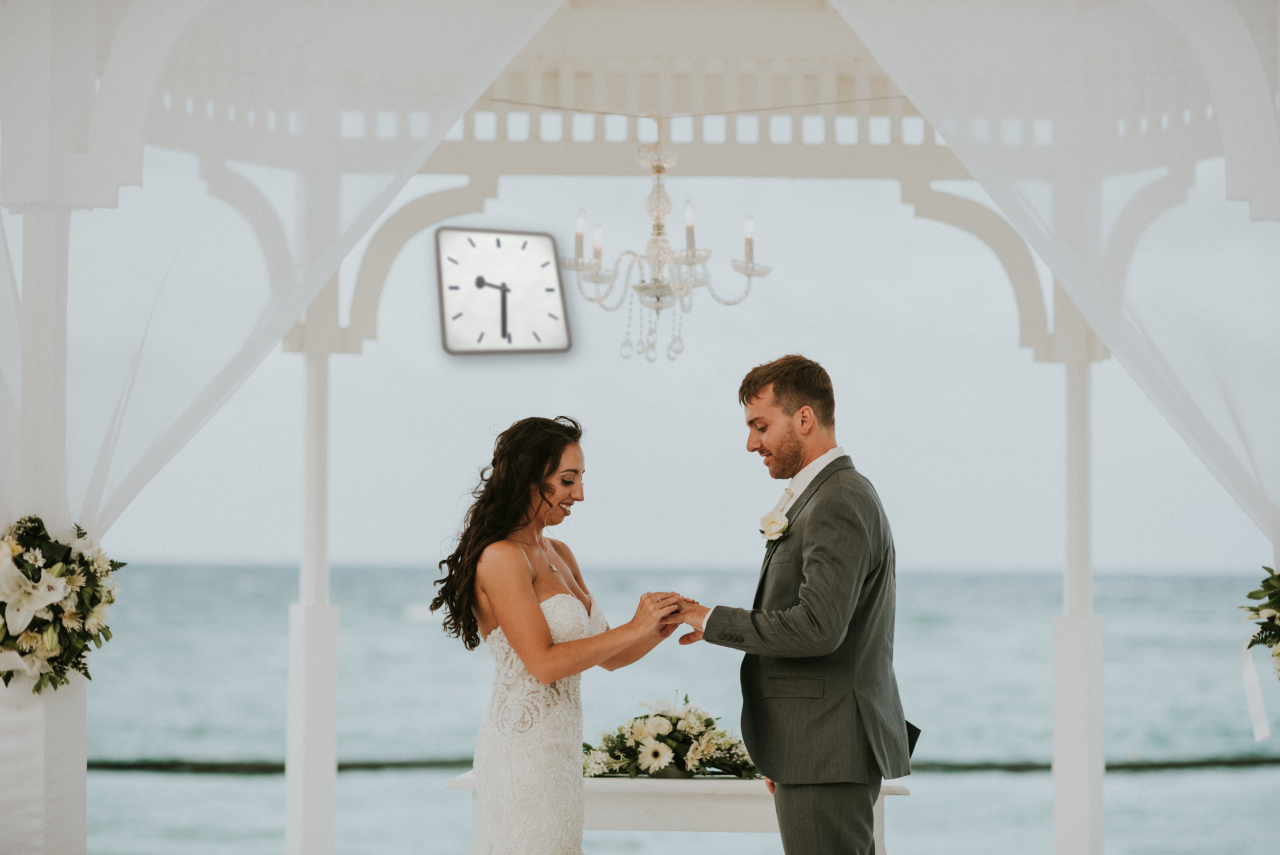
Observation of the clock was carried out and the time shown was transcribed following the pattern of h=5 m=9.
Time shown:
h=9 m=31
